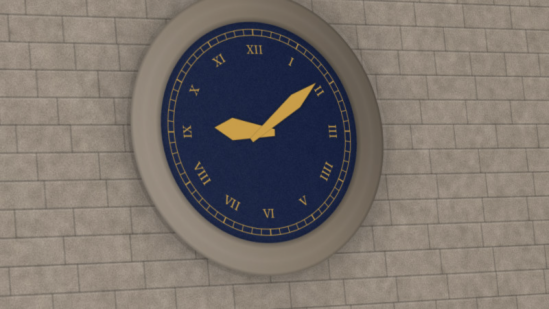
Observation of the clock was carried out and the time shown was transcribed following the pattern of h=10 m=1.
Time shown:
h=9 m=9
